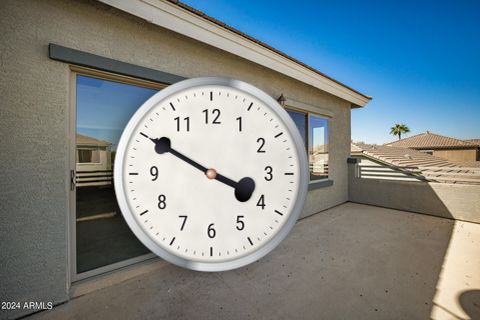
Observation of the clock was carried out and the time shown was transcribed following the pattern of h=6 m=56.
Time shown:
h=3 m=50
